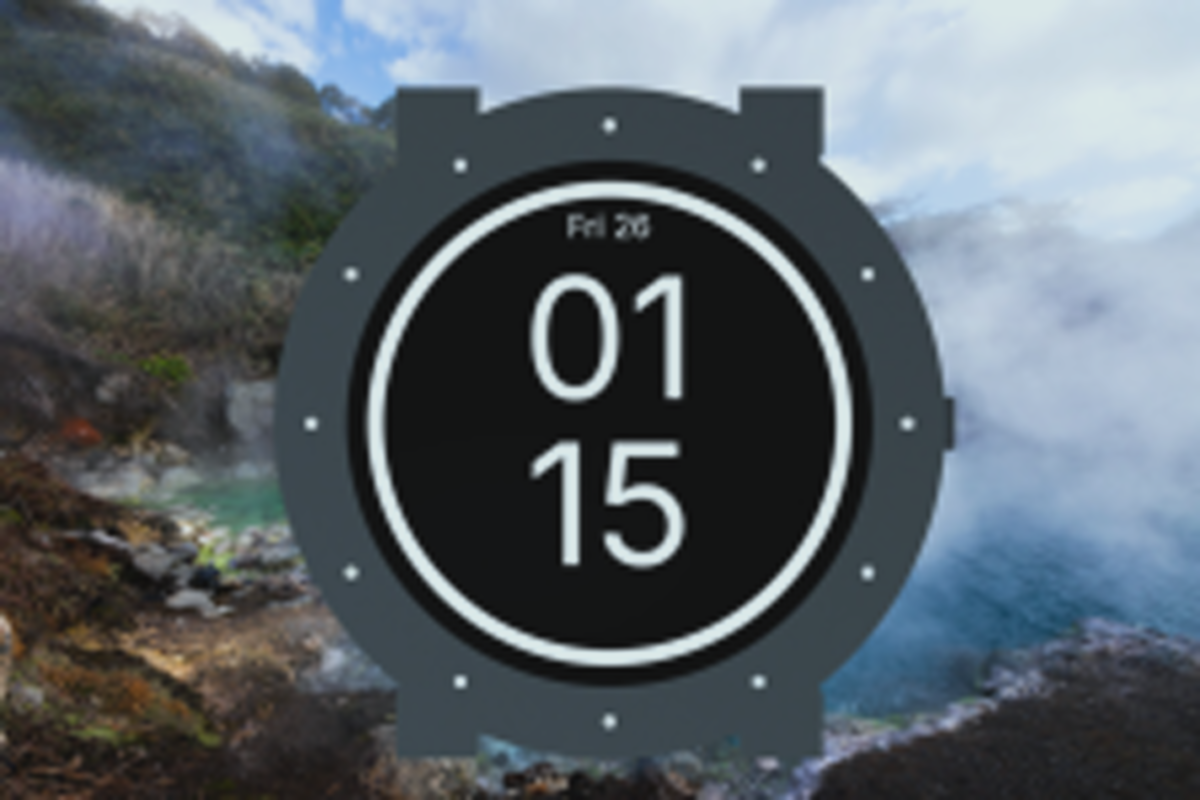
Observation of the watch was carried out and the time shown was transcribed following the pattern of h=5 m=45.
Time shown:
h=1 m=15
